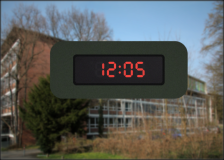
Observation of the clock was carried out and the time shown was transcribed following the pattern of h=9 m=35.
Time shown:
h=12 m=5
